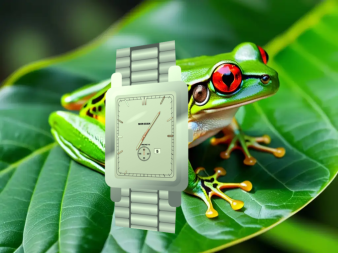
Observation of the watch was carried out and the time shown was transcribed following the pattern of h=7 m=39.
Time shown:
h=7 m=6
